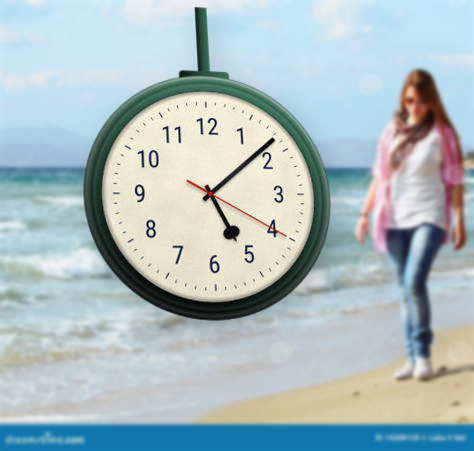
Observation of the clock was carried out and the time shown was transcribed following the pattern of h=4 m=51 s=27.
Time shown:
h=5 m=8 s=20
